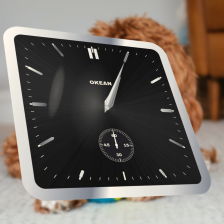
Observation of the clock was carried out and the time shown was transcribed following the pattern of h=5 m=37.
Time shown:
h=1 m=5
